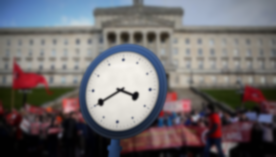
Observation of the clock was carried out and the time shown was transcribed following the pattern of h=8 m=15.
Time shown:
h=3 m=40
